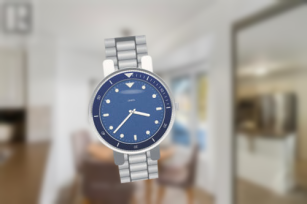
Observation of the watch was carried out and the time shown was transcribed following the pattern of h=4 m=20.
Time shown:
h=3 m=38
